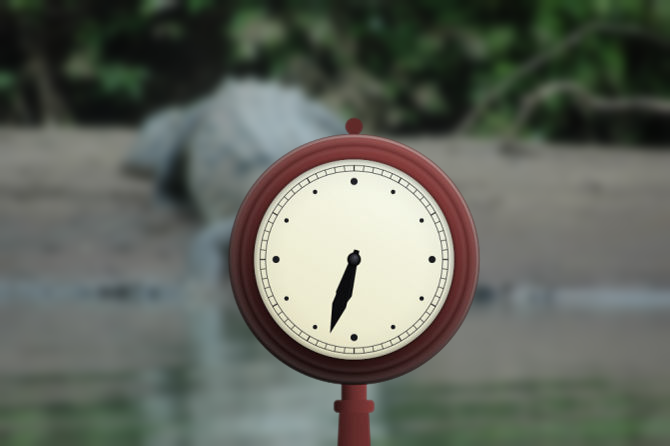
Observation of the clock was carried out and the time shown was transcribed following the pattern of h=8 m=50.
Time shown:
h=6 m=33
